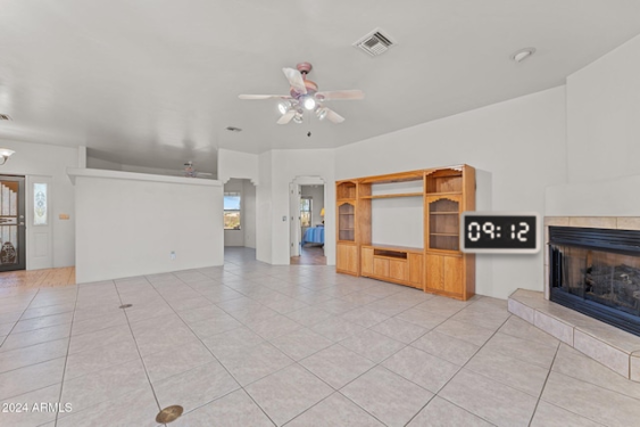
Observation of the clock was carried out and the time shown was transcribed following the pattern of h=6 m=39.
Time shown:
h=9 m=12
